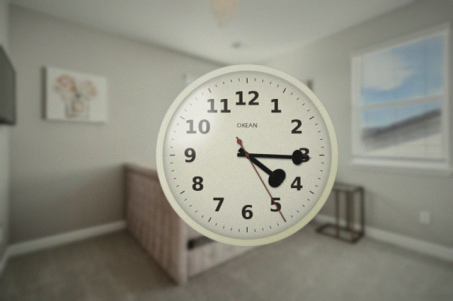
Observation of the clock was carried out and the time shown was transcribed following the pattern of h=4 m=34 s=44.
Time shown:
h=4 m=15 s=25
